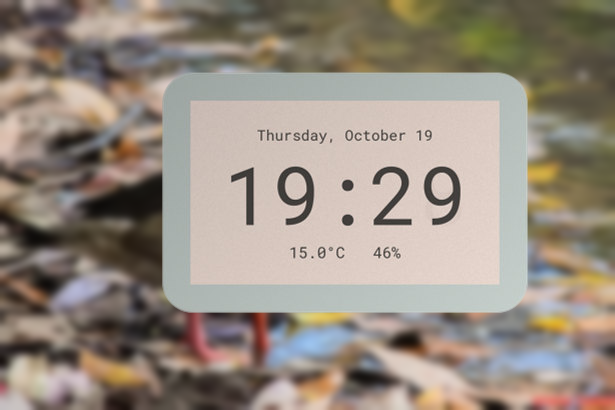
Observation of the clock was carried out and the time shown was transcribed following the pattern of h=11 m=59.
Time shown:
h=19 m=29
